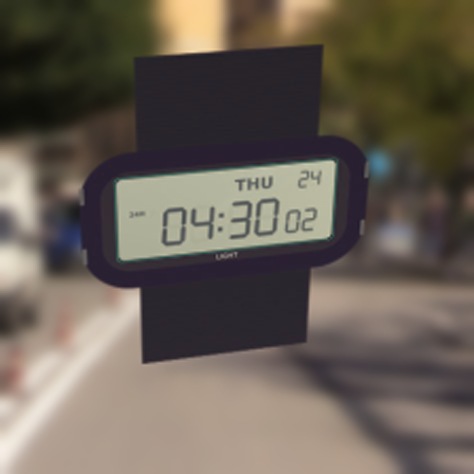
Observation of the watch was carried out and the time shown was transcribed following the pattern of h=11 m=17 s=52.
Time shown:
h=4 m=30 s=2
